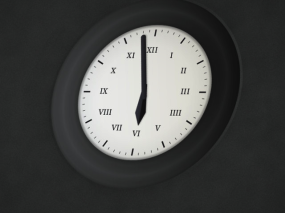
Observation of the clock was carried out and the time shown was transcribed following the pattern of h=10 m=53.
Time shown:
h=5 m=58
